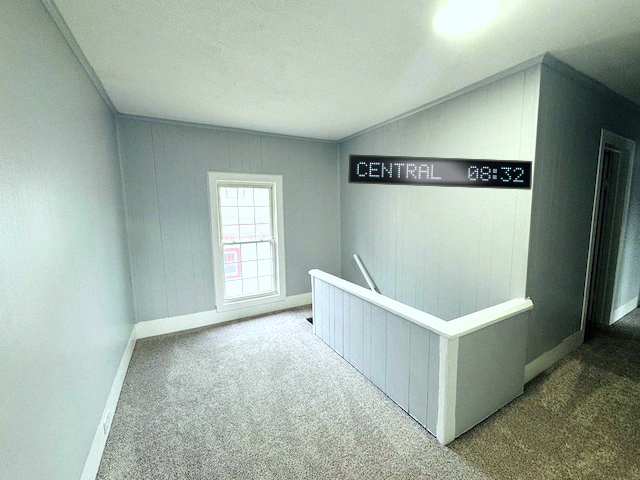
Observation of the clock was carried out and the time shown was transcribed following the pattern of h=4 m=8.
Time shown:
h=8 m=32
